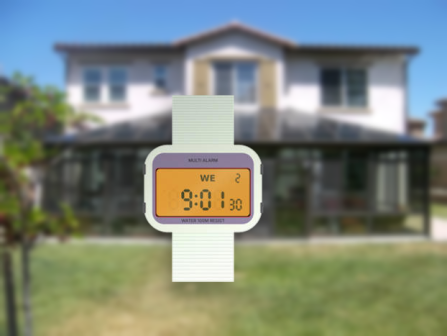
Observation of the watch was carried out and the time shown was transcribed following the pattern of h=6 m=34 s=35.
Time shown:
h=9 m=1 s=30
